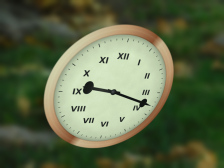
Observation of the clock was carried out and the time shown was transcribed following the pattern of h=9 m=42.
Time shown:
h=9 m=18
